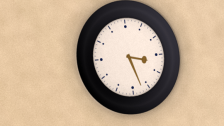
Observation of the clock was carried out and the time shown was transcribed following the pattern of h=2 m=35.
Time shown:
h=3 m=27
